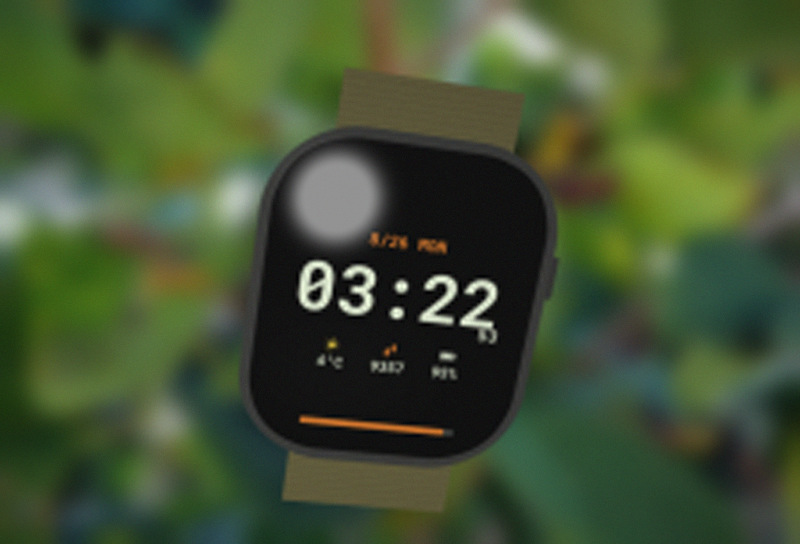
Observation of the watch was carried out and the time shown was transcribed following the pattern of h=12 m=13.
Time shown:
h=3 m=22
